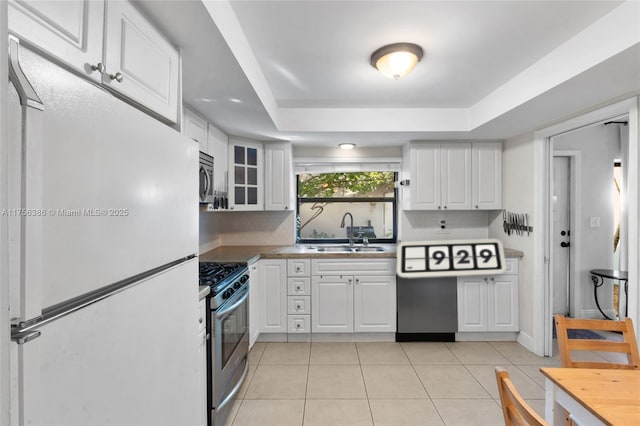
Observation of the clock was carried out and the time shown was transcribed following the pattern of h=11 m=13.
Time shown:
h=9 m=29
